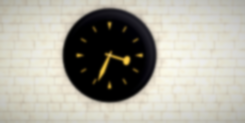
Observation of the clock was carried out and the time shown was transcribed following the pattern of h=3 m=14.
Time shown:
h=3 m=34
